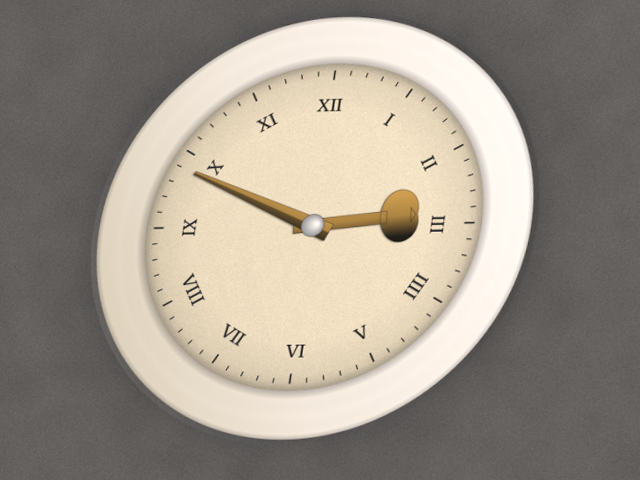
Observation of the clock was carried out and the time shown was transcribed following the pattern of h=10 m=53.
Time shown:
h=2 m=49
